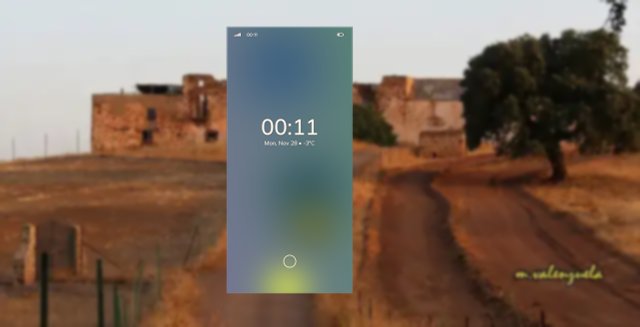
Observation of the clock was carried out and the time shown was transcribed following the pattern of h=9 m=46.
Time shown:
h=0 m=11
